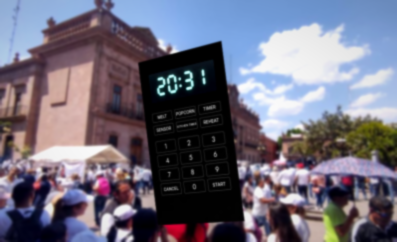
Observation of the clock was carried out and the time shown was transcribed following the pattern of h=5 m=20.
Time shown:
h=20 m=31
